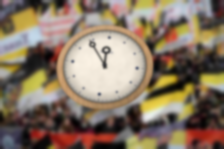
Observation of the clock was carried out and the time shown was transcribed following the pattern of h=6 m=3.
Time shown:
h=11 m=54
